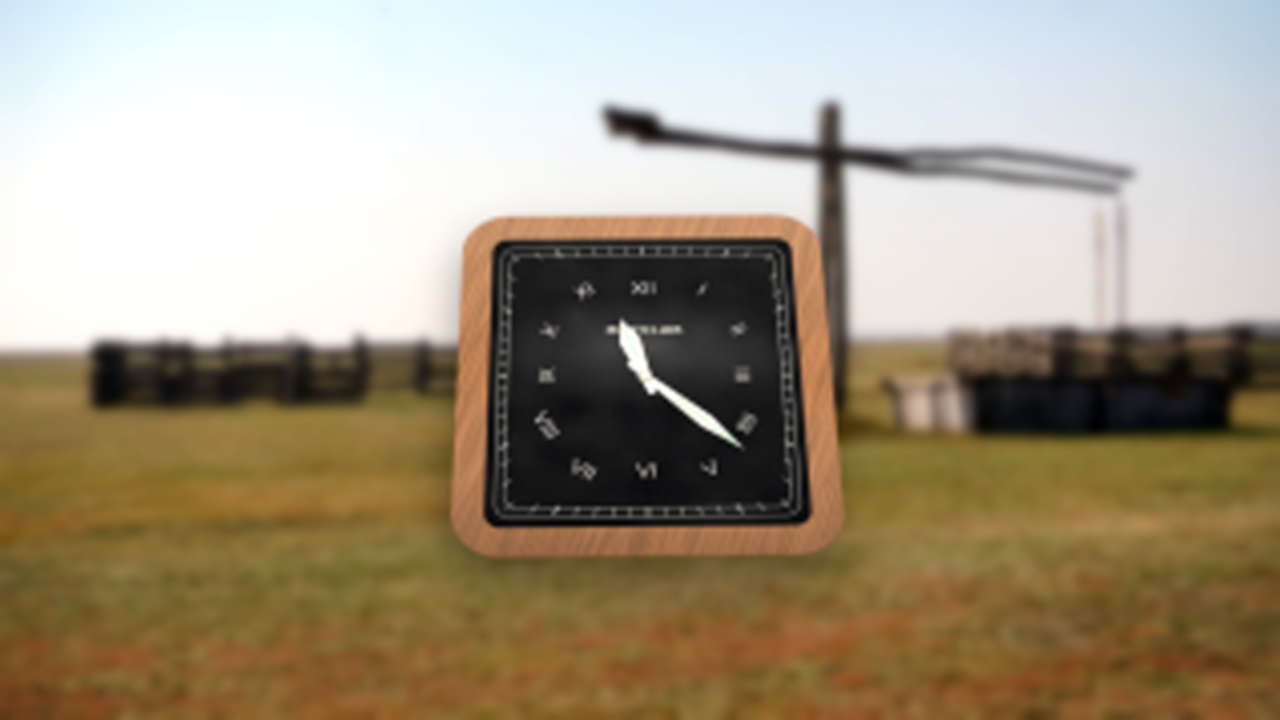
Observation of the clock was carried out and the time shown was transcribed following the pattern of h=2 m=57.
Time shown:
h=11 m=22
